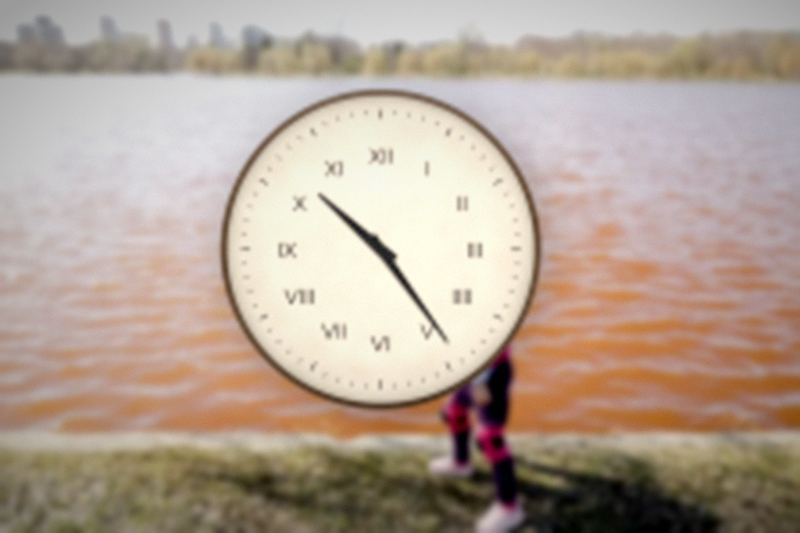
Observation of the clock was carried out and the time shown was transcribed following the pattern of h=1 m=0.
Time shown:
h=10 m=24
